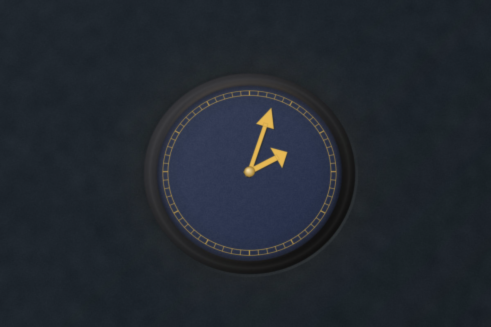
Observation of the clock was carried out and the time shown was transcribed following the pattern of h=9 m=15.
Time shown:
h=2 m=3
